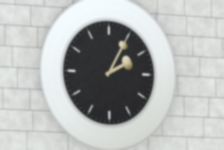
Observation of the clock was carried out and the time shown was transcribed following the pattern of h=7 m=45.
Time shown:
h=2 m=5
